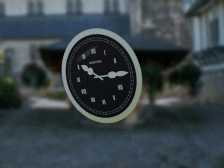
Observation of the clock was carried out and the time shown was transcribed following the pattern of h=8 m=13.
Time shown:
h=10 m=15
